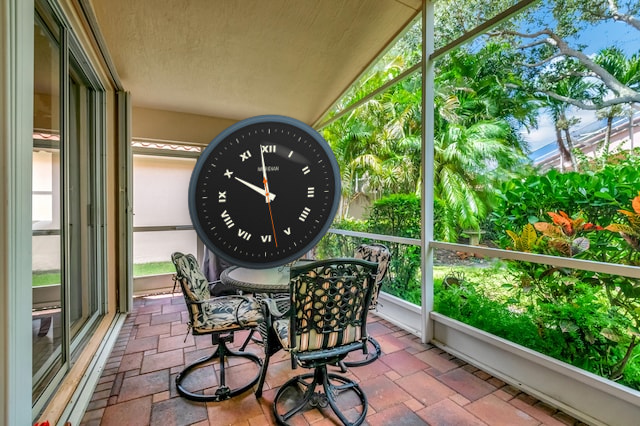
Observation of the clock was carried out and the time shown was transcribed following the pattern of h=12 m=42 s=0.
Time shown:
h=9 m=58 s=28
